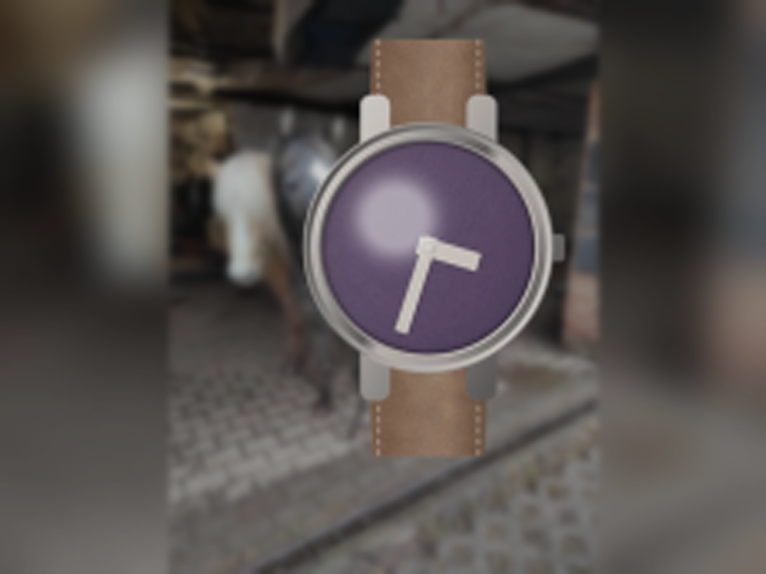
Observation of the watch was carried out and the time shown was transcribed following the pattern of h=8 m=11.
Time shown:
h=3 m=33
